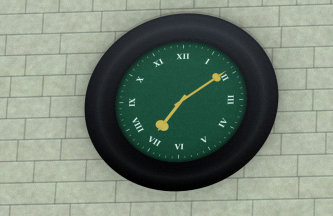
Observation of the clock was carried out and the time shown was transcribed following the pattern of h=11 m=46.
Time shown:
h=7 m=9
